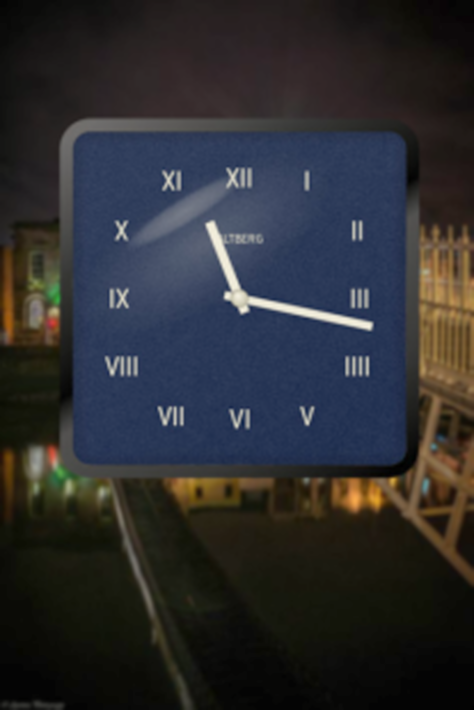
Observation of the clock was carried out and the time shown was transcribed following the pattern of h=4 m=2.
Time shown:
h=11 m=17
